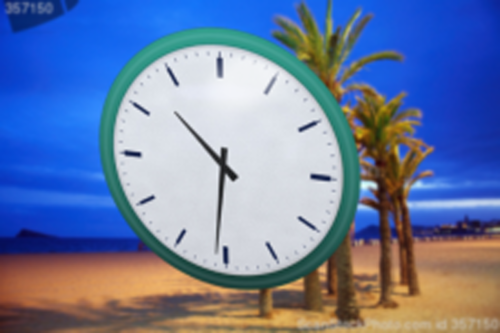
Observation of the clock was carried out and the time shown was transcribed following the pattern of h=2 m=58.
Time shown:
h=10 m=31
